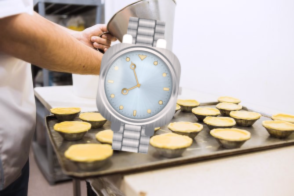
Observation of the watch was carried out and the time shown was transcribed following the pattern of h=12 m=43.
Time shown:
h=7 m=56
